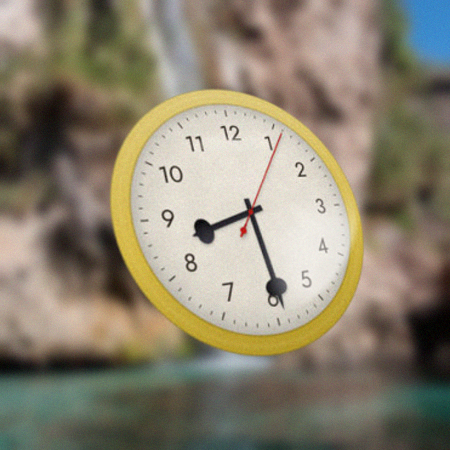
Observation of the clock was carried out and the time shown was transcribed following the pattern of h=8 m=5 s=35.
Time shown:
h=8 m=29 s=6
